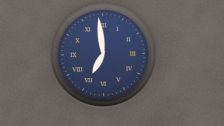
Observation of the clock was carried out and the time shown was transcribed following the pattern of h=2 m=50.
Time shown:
h=6 m=59
